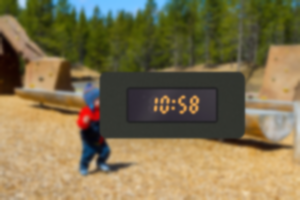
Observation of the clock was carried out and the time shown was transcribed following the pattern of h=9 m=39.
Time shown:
h=10 m=58
